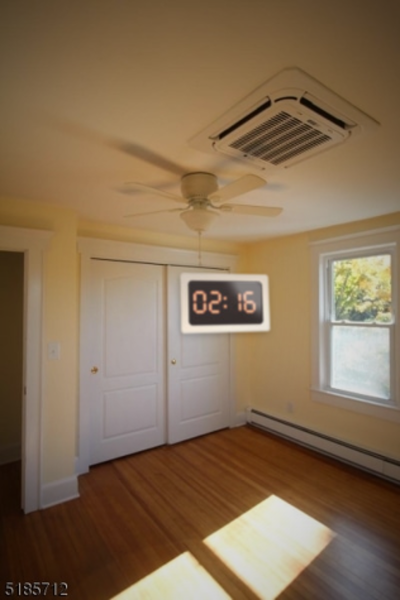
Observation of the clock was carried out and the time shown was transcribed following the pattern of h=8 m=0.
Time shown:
h=2 m=16
